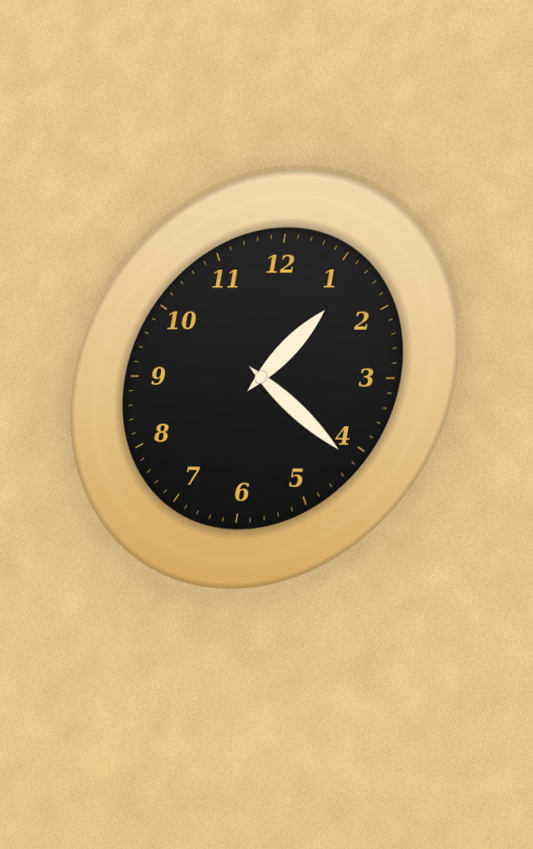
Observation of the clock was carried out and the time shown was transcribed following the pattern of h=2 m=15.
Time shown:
h=1 m=21
